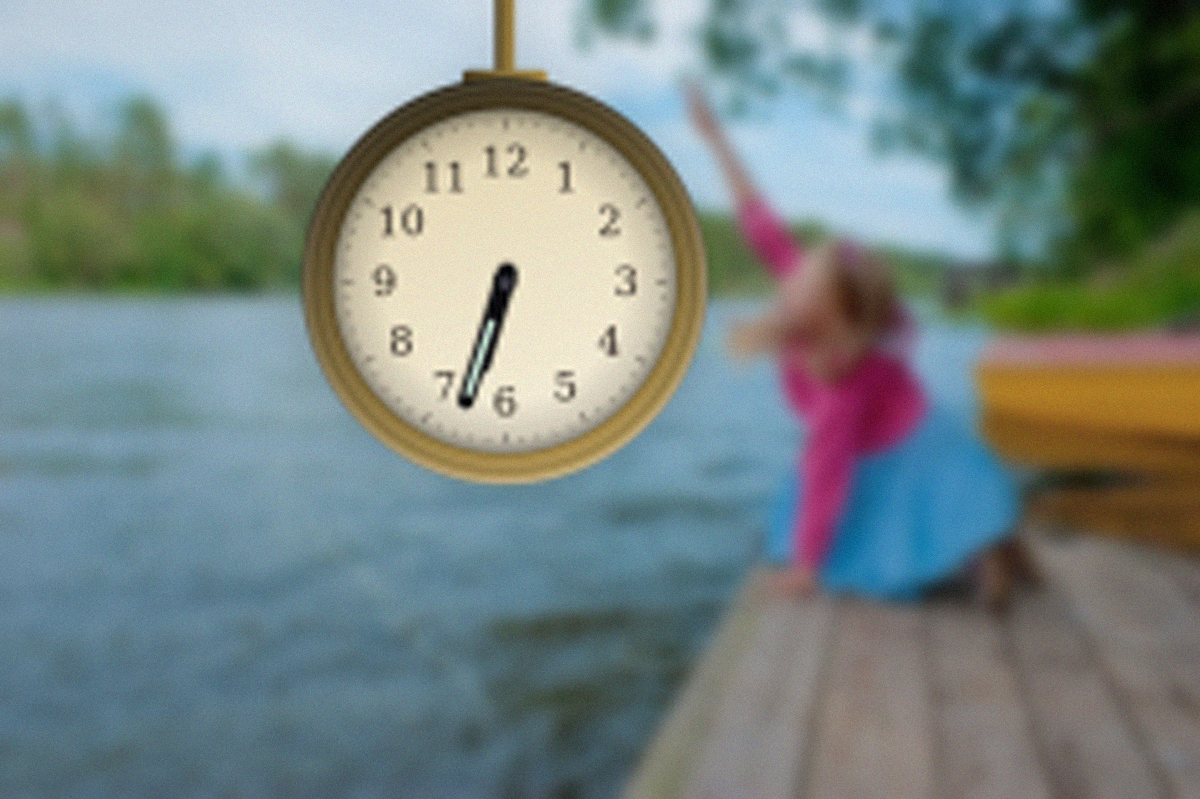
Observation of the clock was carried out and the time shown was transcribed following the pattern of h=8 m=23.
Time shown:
h=6 m=33
